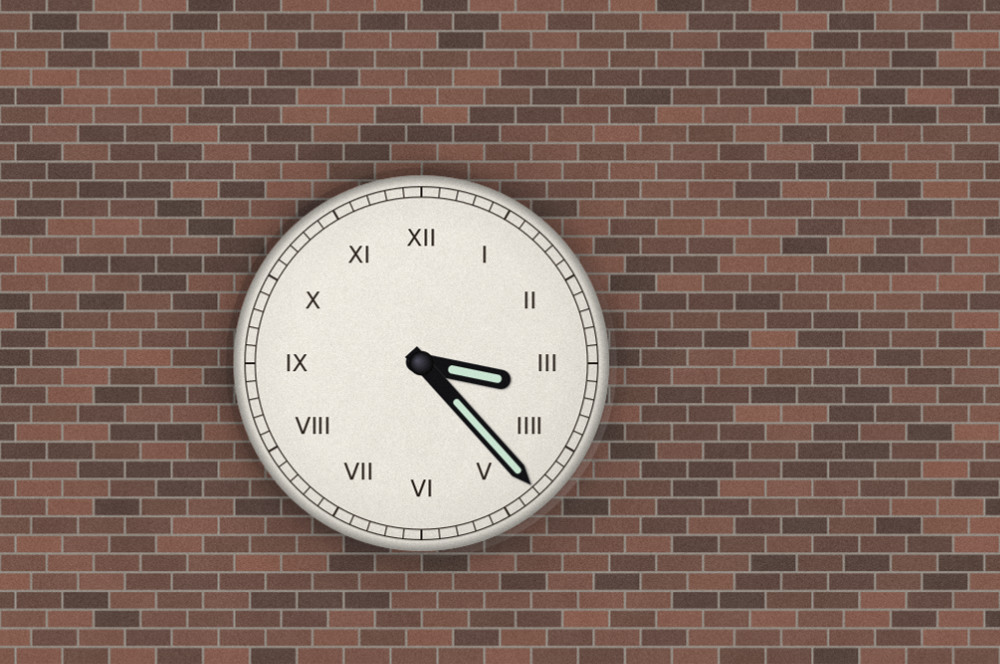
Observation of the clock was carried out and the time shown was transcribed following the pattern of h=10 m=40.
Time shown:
h=3 m=23
